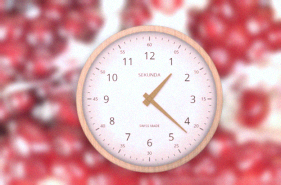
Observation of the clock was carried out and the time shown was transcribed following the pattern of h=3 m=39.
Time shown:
h=1 m=22
